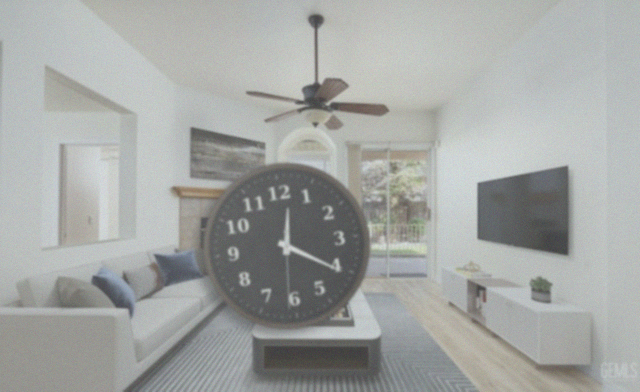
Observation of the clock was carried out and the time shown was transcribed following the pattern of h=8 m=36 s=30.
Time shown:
h=12 m=20 s=31
